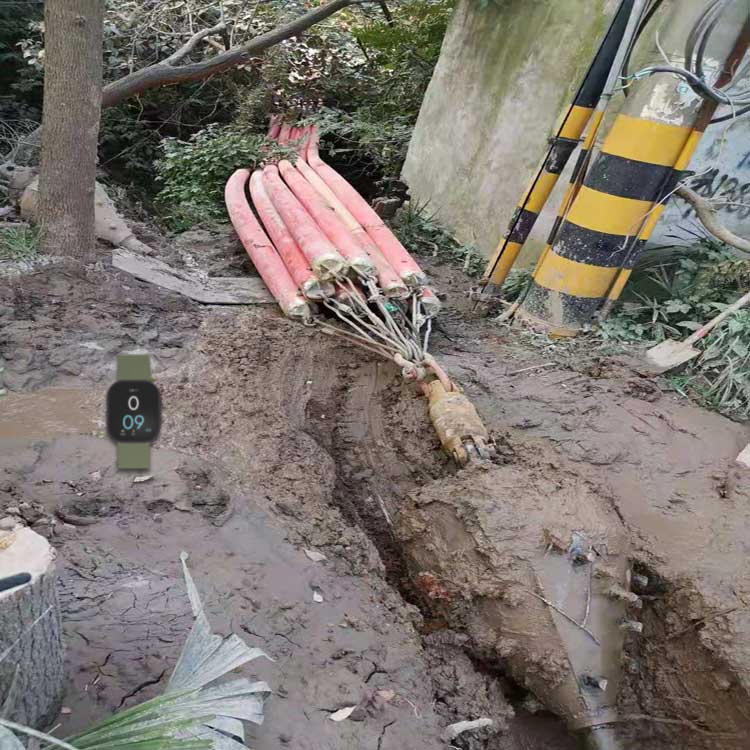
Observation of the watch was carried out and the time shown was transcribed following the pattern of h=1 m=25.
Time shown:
h=0 m=9
